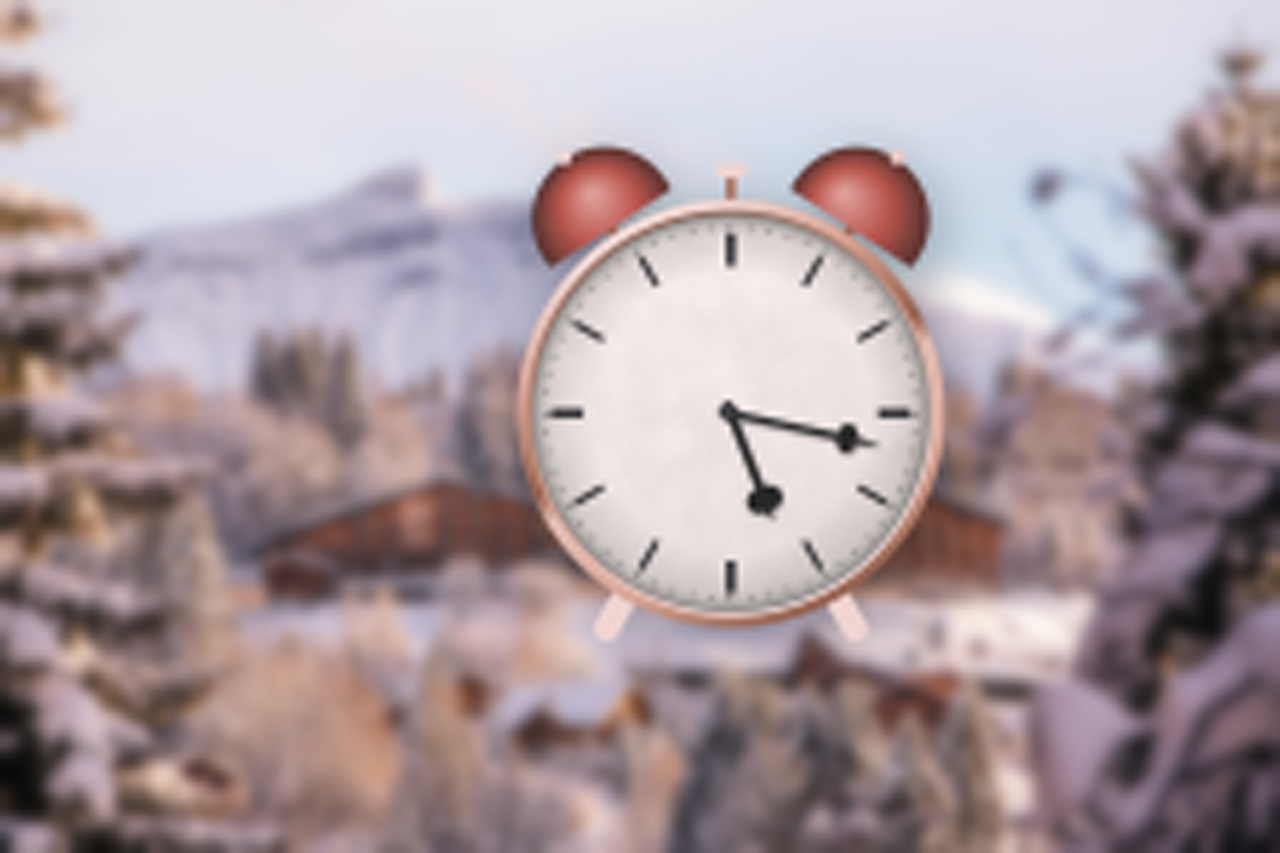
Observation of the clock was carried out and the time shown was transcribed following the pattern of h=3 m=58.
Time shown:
h=5 m=17
